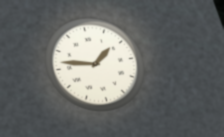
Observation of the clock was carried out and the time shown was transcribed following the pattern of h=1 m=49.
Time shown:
h=1 m=47
